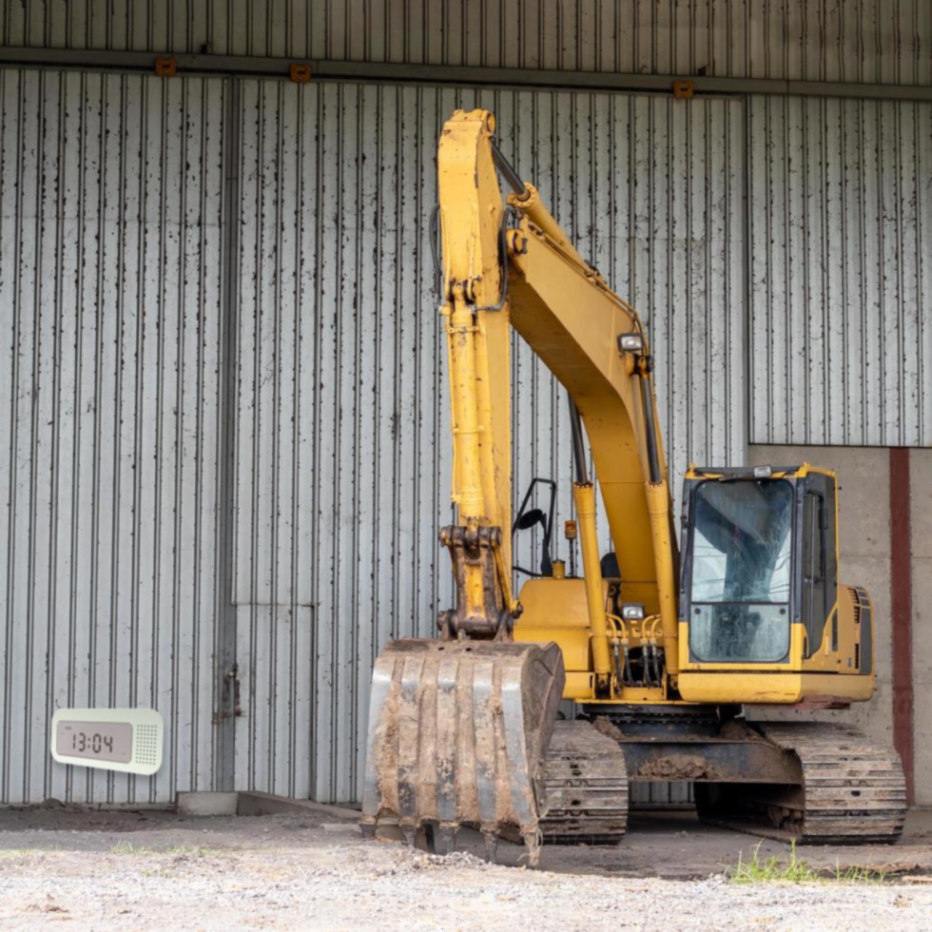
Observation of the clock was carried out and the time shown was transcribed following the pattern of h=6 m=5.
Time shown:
h=13 m=4
